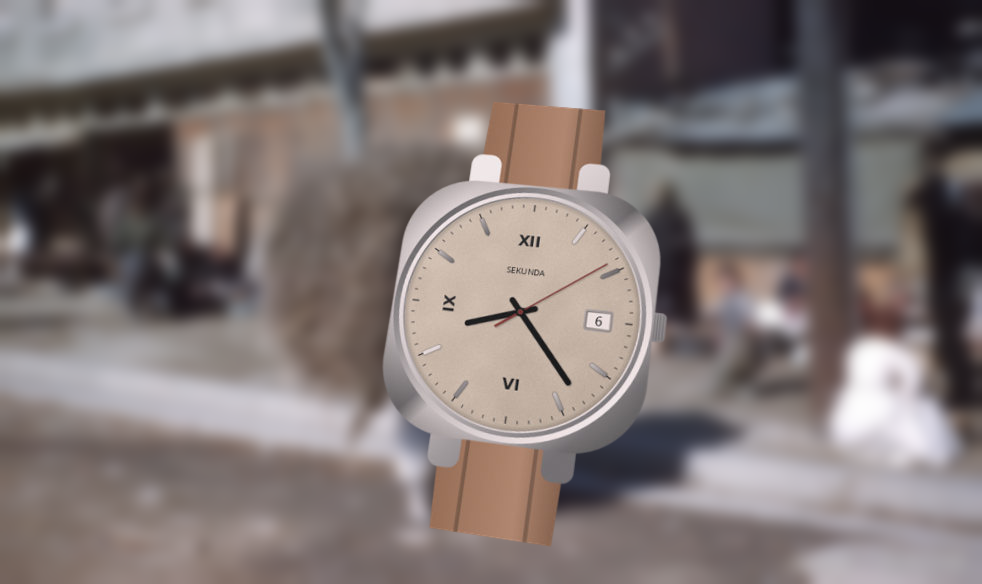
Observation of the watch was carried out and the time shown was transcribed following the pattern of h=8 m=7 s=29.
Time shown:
h=8 m=23 s=9
